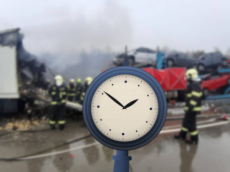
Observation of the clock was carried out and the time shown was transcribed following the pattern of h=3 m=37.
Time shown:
h=1 m=51
